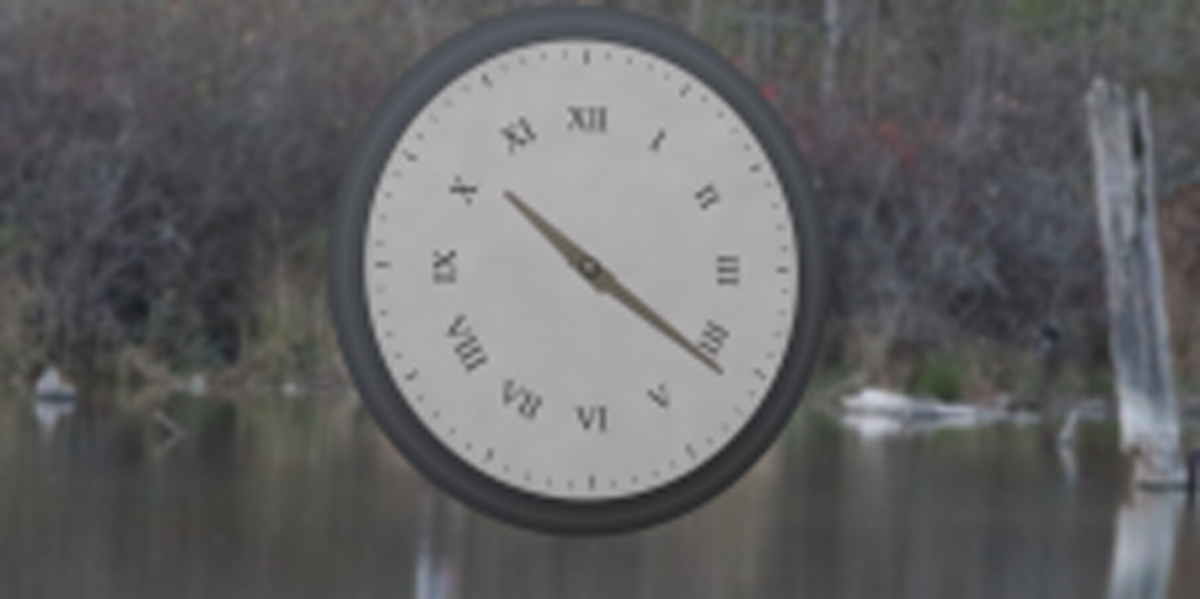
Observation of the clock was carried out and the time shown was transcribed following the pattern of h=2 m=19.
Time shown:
h=10 m=21
